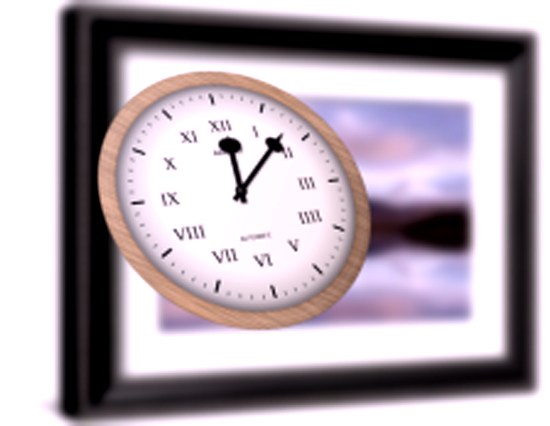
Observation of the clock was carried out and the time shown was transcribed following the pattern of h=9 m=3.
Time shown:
h=12 m=8
